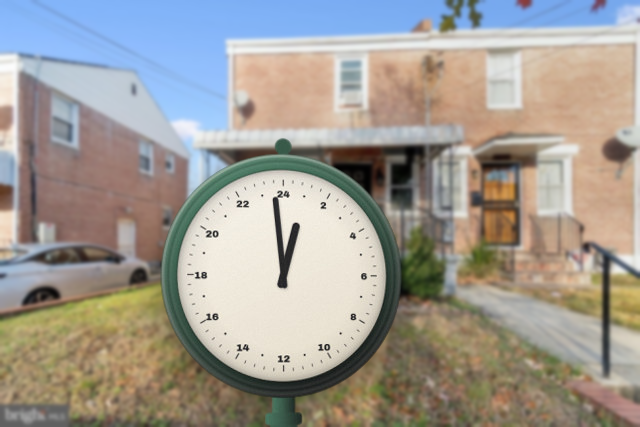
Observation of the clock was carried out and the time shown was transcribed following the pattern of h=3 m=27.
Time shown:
h=0 m=59
